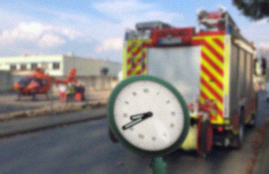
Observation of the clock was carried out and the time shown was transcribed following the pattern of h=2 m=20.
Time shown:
h=8 m=41
